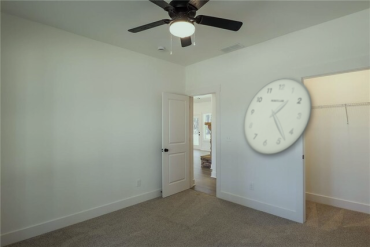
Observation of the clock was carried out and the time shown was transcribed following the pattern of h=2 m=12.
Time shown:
h=1 m=23
